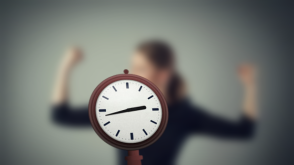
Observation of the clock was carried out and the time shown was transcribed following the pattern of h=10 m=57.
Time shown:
h=2 m=43
